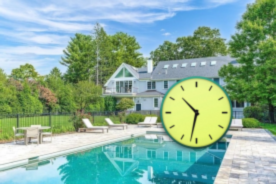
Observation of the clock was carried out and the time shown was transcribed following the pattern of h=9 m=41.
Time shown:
h=10 m=32
